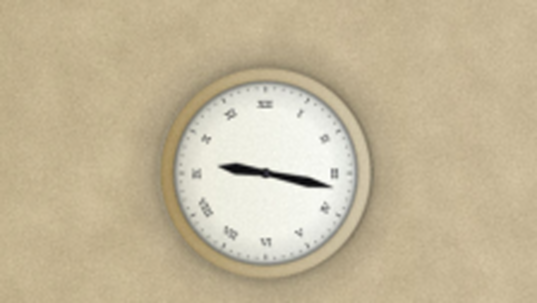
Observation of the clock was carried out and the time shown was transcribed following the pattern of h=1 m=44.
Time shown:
h=9 m=17
